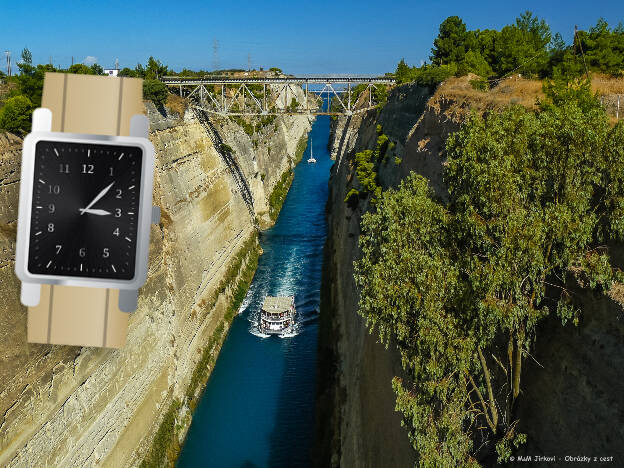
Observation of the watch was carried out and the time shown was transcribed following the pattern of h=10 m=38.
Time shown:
h=3 m=7
